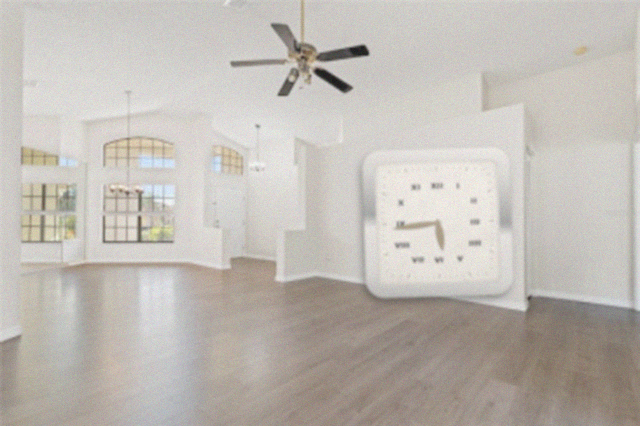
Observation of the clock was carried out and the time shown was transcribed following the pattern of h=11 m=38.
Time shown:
h=5 m=44
